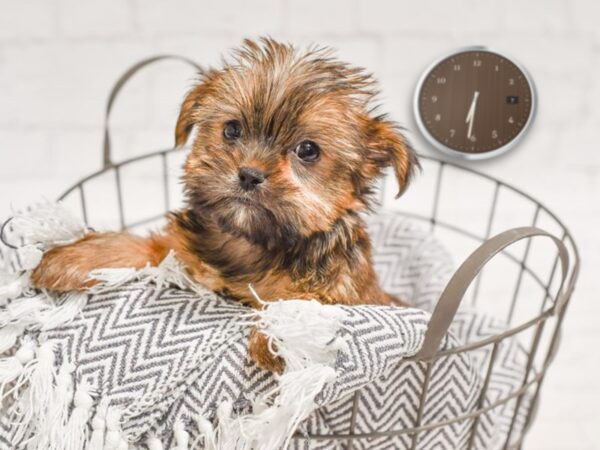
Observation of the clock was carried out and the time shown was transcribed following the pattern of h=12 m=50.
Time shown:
h=6 m=31
